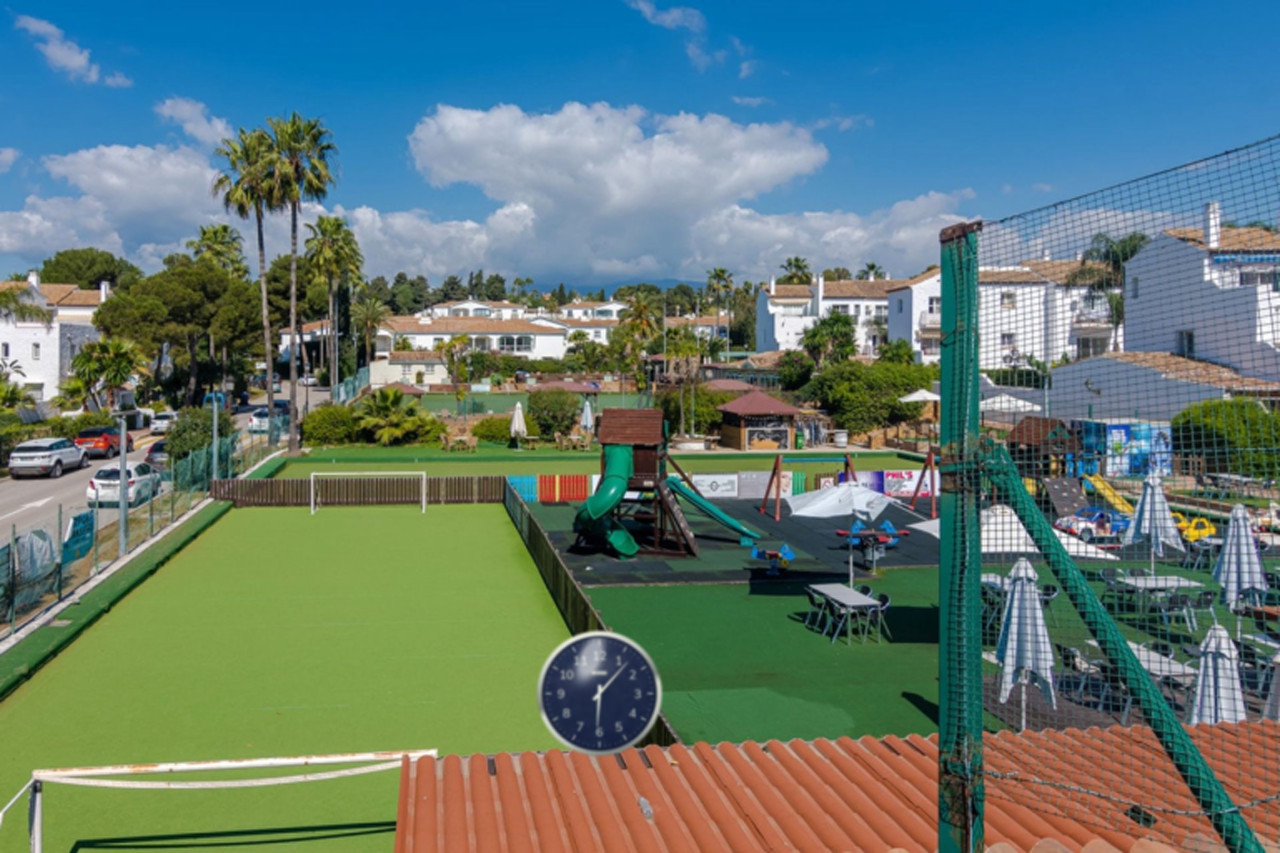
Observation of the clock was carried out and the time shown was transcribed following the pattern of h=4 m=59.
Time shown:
h=6 m=7
